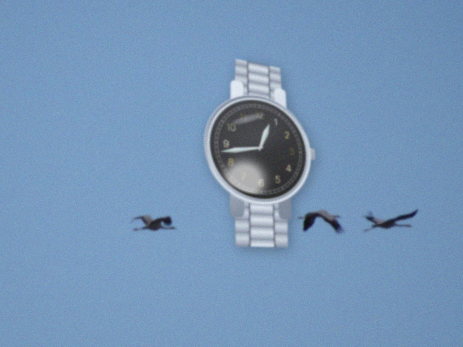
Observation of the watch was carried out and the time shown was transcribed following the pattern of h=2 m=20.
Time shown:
h=12 m=43
